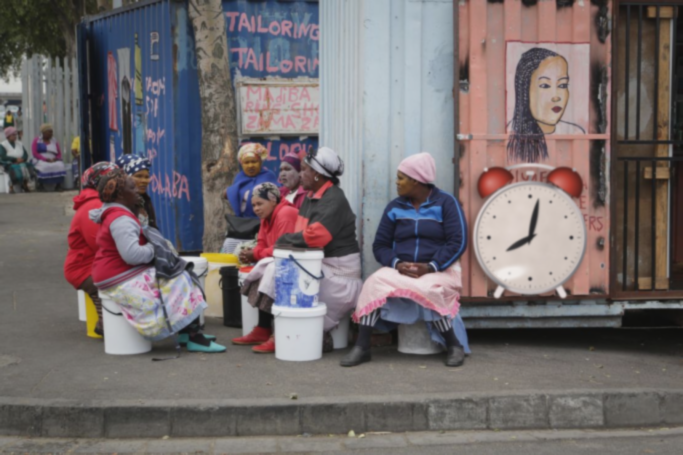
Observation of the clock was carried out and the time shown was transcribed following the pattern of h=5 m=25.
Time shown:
h=8 m=2
